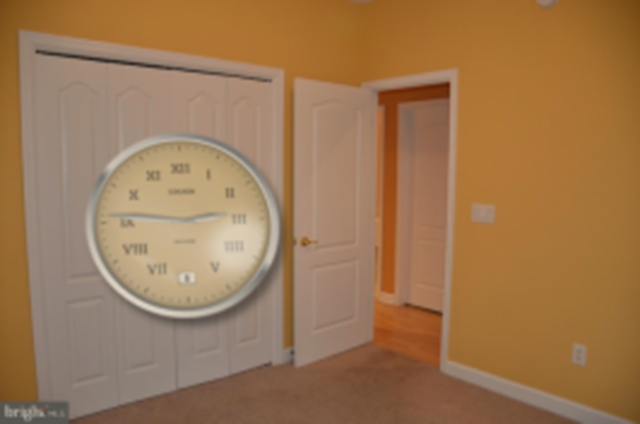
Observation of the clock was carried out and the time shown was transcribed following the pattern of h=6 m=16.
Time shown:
h=2 m=46
